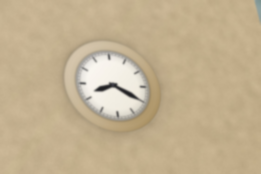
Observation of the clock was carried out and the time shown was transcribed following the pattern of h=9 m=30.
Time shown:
h=8 m=20
